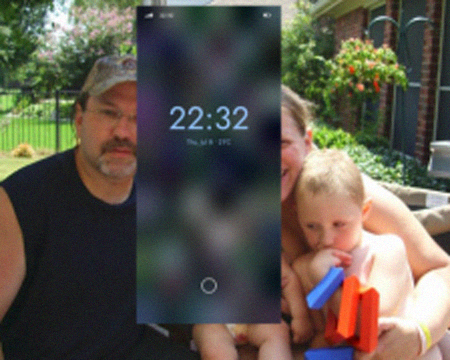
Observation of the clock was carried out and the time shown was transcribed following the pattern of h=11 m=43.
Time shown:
h=22 m=32
